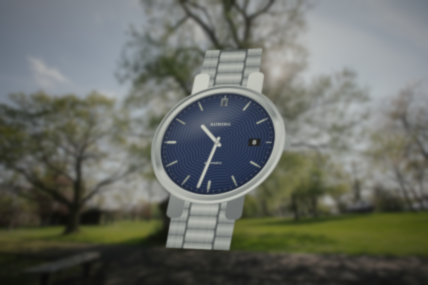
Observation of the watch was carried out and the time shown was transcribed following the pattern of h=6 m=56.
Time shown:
h=10 m=32
